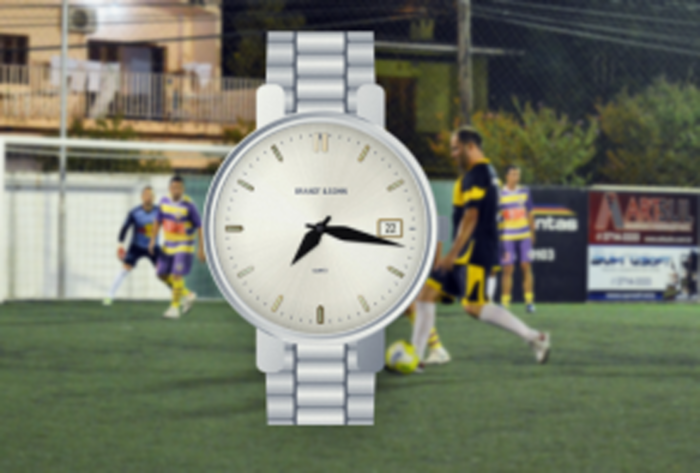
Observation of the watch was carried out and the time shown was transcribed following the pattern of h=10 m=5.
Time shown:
h=7 m=17
